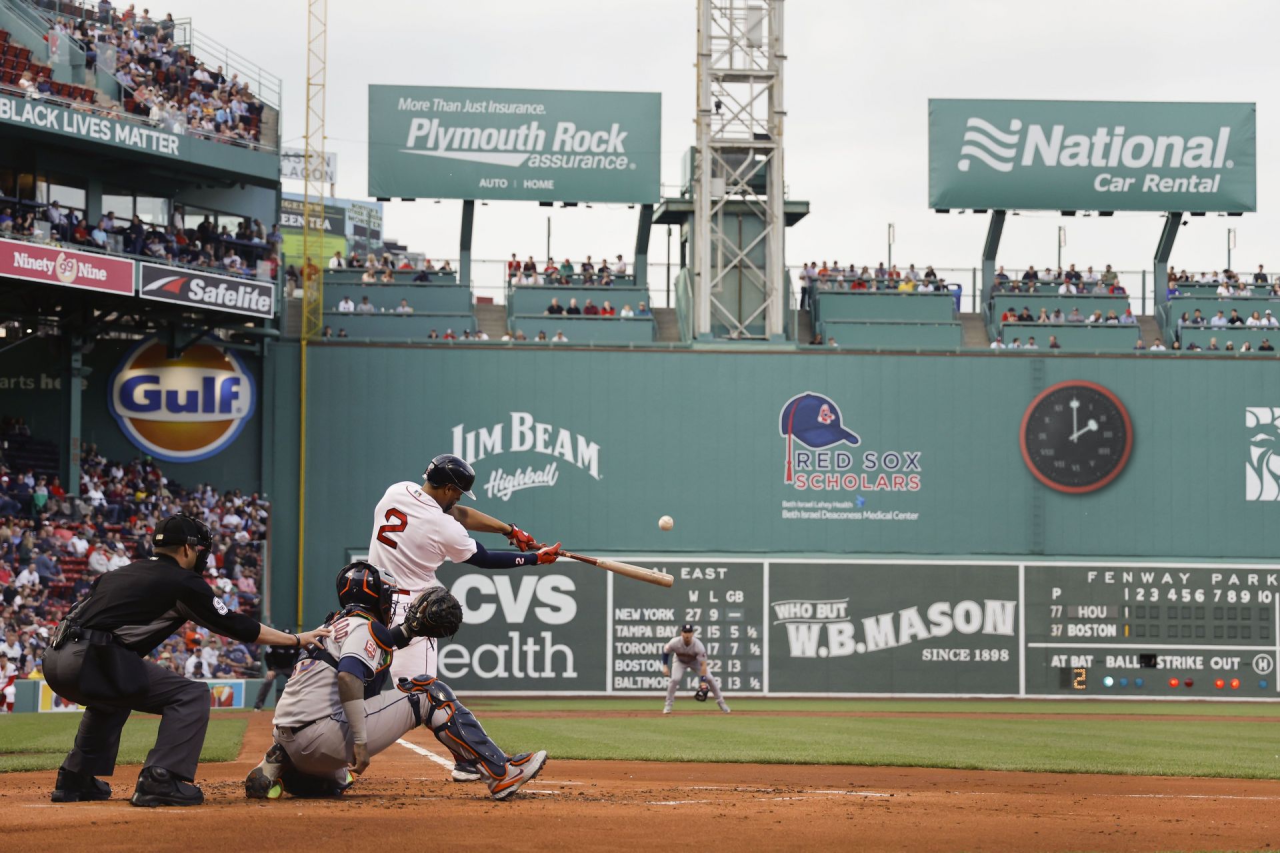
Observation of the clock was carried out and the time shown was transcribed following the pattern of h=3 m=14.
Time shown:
h=2 m=0
